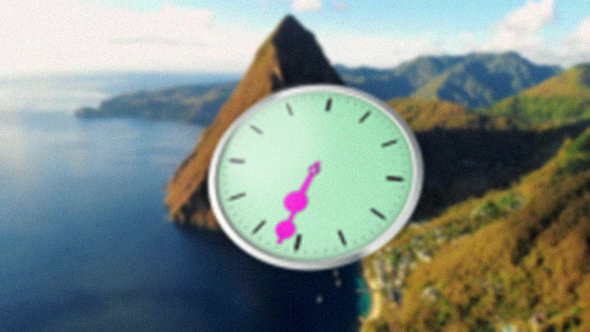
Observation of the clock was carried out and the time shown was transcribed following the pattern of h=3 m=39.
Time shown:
h=6 m=32
